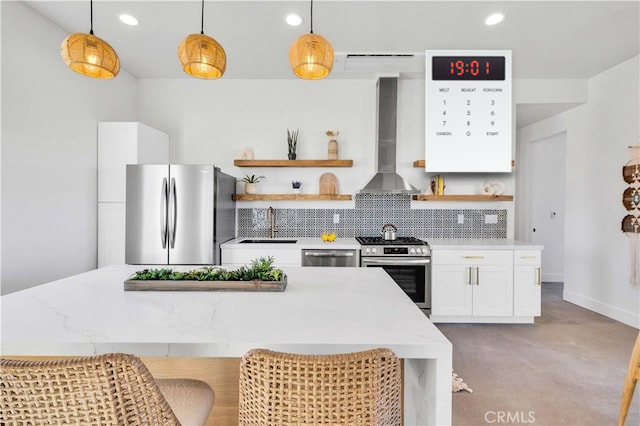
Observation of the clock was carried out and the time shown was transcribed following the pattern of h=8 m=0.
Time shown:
h=19 m=1
